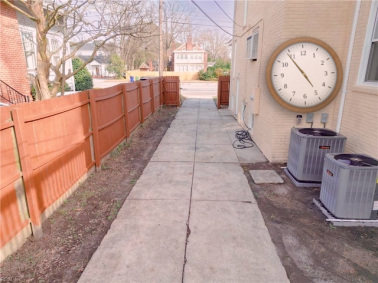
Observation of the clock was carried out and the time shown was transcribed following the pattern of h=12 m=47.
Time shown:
h=4 m=54
